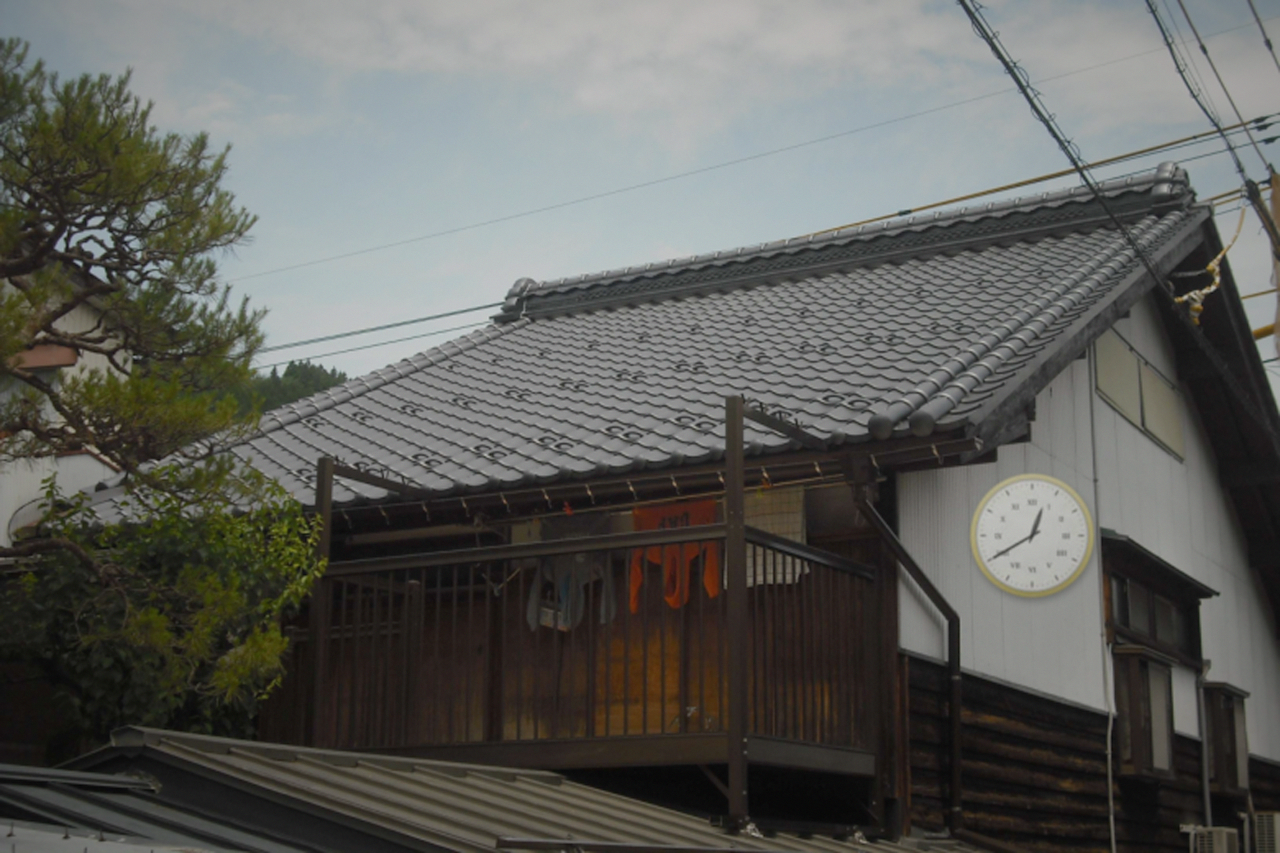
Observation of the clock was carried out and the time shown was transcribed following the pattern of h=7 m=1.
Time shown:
h=12 m=40
